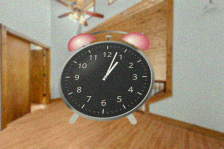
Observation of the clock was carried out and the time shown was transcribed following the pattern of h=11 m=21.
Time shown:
h=1 m=3
